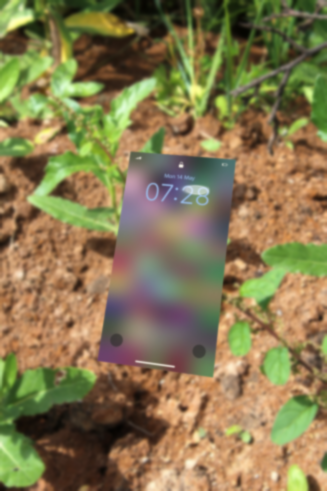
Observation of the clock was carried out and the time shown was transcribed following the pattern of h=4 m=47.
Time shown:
h=7 m=28
